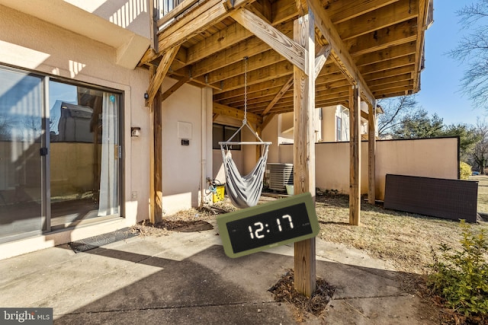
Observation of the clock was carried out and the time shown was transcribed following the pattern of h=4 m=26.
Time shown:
h=12 m=17
